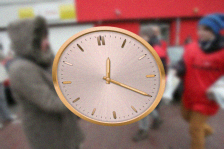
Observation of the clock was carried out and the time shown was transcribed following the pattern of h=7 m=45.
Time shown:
h=12 m=20
